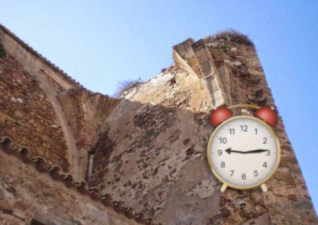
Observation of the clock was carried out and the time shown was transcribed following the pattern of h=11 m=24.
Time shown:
h=9 m=14
